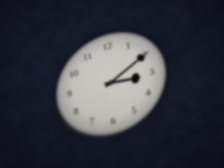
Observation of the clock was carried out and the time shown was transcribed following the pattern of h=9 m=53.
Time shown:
h=3 m=10
